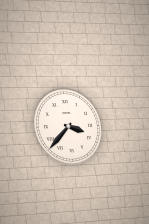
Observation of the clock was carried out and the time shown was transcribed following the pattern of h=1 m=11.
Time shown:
h=3 m=38
